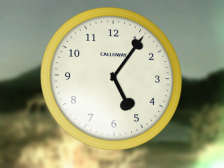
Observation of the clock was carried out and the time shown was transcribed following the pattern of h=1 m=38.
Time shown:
h=5 m=6
